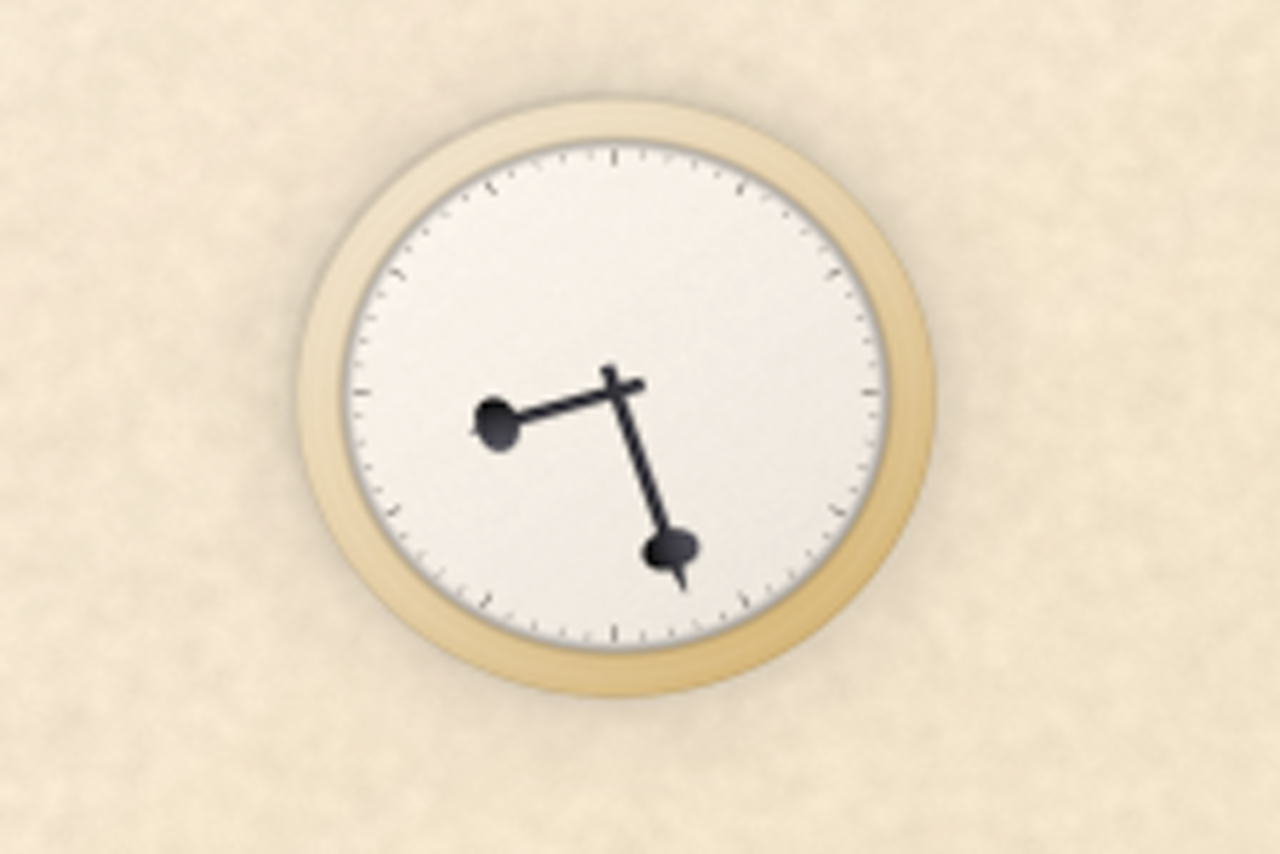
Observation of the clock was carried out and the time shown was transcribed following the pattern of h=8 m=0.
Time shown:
h=8 m=27
